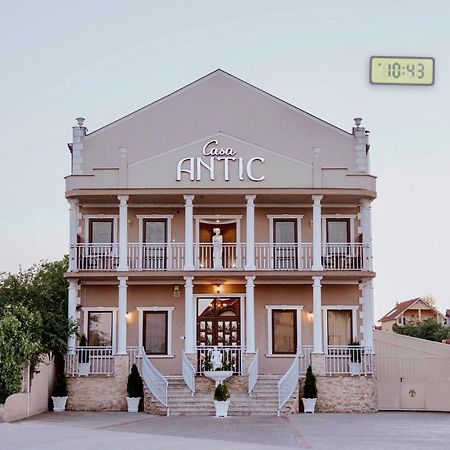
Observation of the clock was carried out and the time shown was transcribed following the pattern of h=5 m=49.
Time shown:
h=10 m=43
